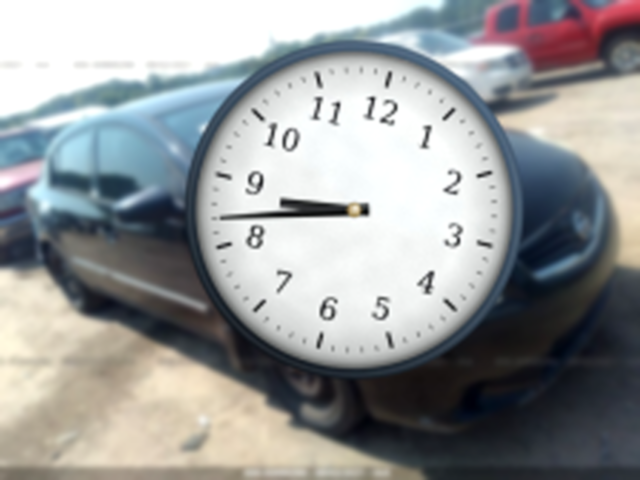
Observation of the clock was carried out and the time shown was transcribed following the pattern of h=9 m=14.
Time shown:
h=8 m=42
